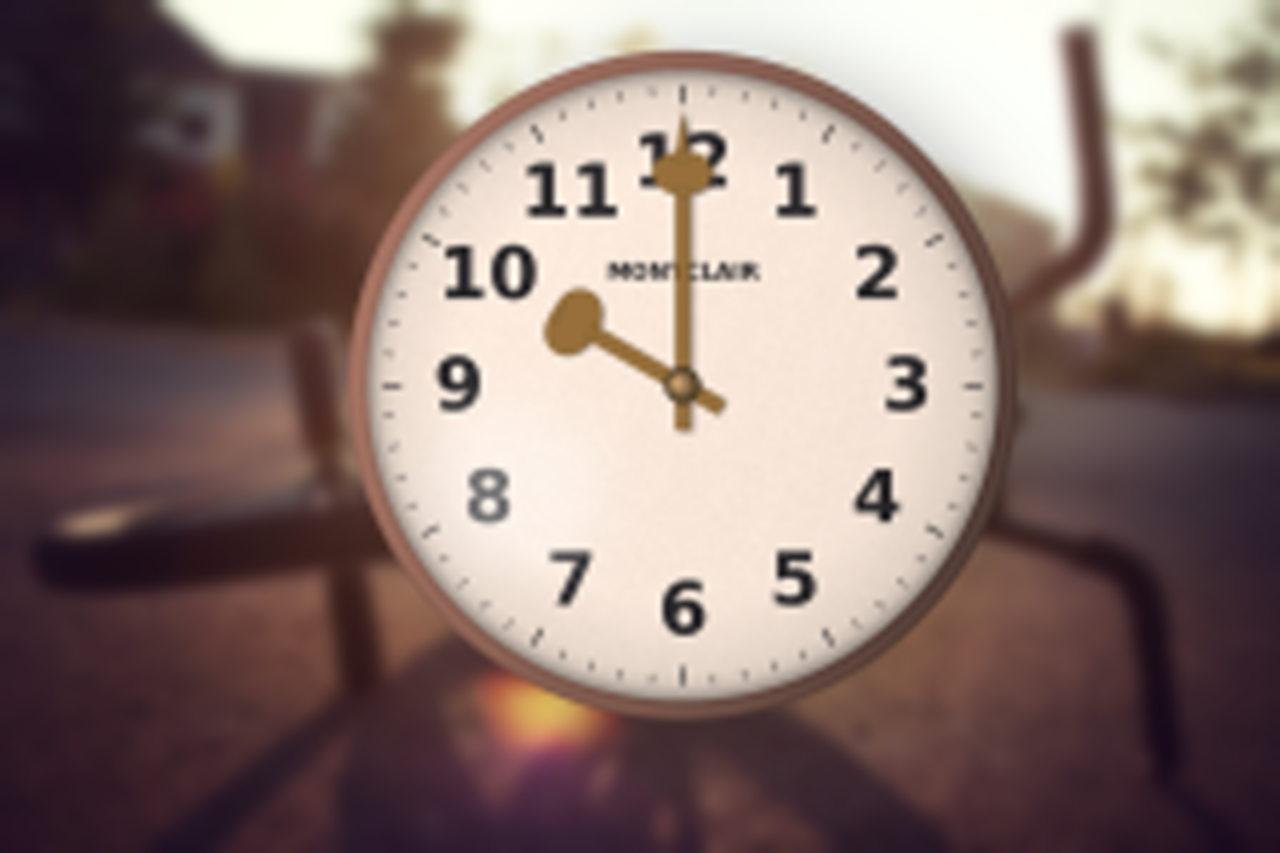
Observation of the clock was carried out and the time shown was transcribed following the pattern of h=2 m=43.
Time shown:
h=10 m=0
